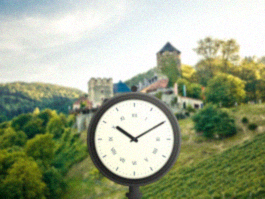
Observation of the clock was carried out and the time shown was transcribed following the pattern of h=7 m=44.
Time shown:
h=10 m=10
